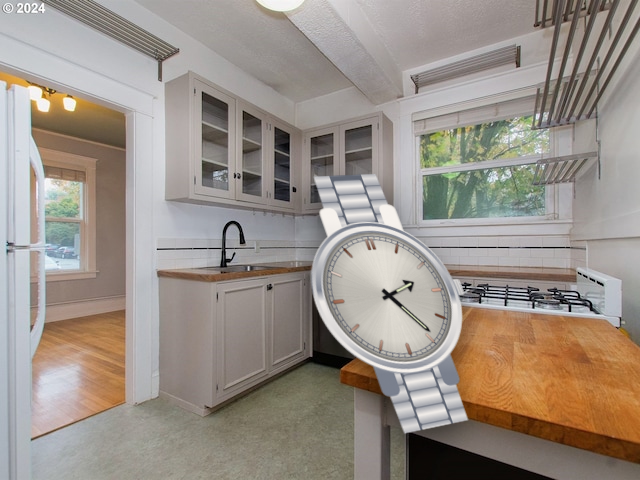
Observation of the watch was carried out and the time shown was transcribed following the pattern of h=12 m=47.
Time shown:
h=2 m=24
